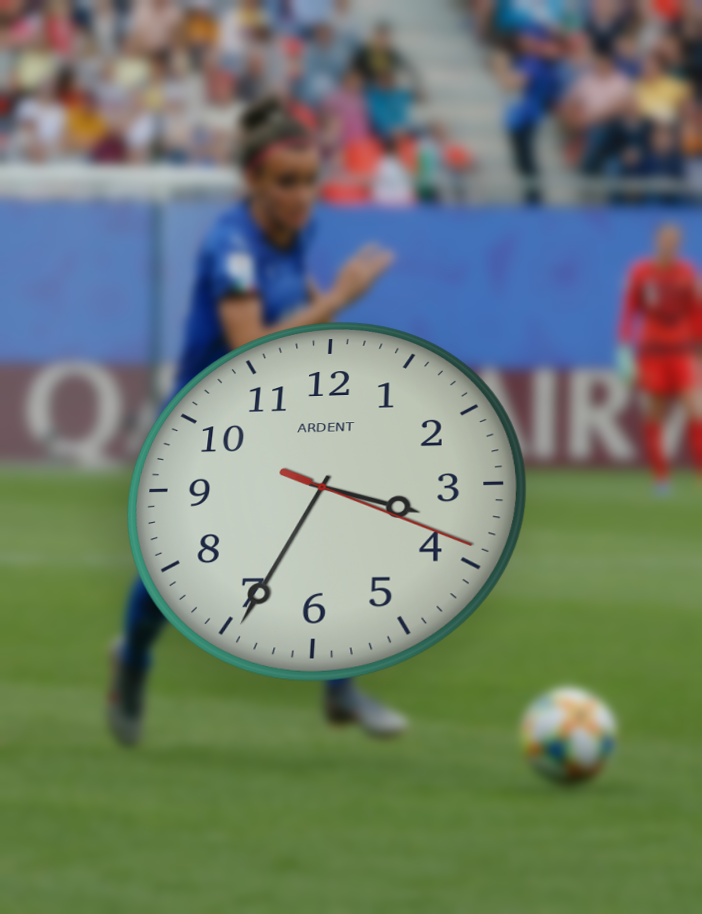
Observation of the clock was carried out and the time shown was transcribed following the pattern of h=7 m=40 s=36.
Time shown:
h=3 m=34 s=19
